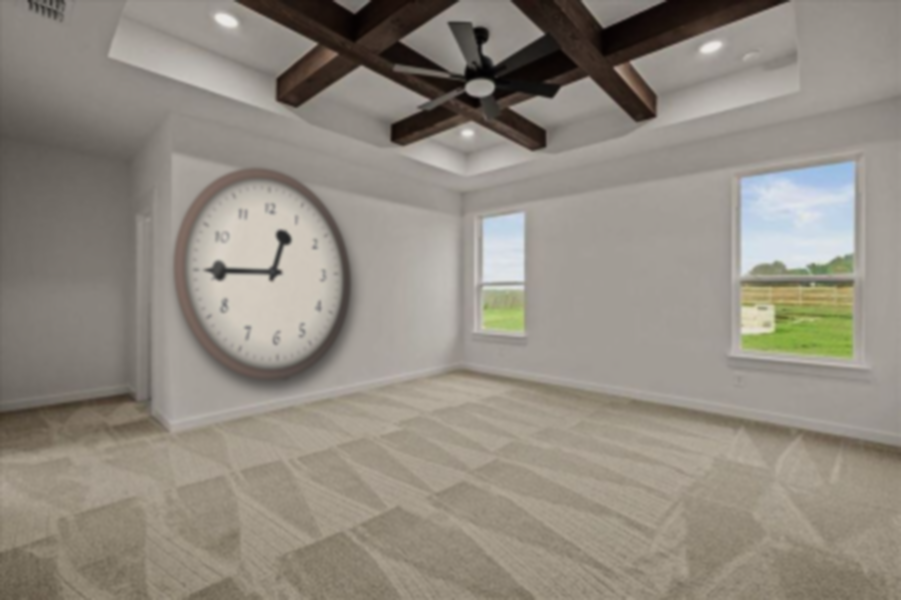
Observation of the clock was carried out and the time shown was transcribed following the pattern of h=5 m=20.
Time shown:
h=12 m=45
